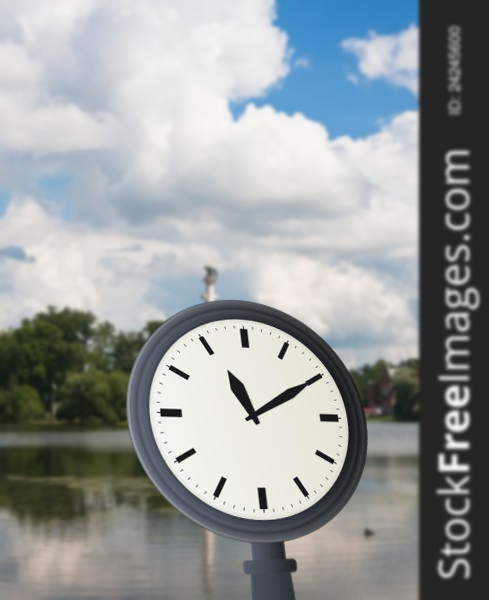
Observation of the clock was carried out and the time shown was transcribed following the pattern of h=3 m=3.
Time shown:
h=11 m=10
